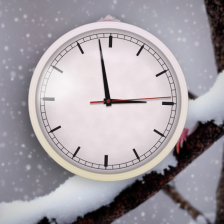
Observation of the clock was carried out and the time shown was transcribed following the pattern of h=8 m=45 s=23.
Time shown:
h=2 m=58 s=14
